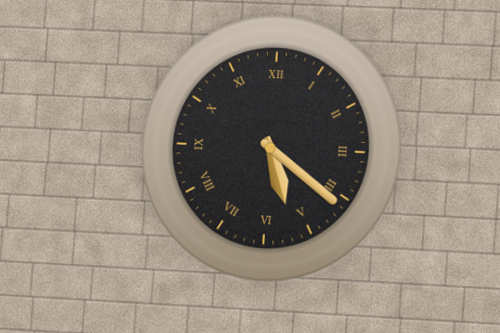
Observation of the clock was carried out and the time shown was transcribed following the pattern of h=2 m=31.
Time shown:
h=5 m=21
